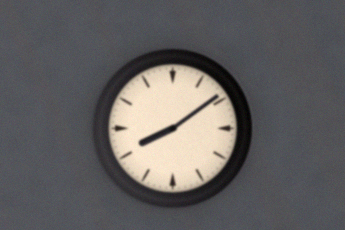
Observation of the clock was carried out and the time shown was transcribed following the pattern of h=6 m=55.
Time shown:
h=8 m=9
